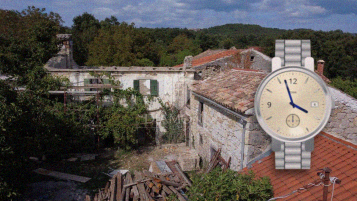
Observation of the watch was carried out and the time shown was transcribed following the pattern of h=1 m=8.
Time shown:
h=3 m=57
